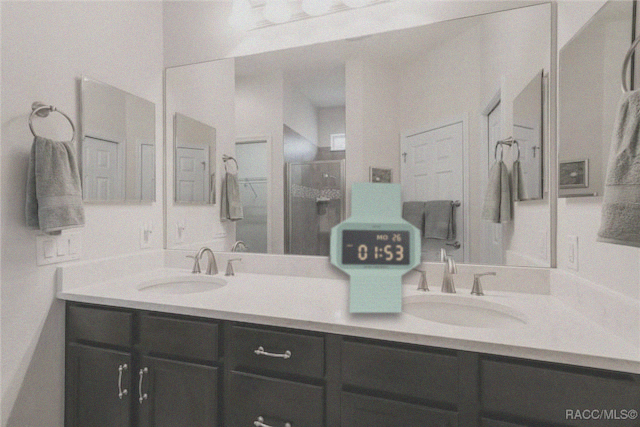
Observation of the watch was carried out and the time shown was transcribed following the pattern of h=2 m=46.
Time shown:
h=1 m=53
